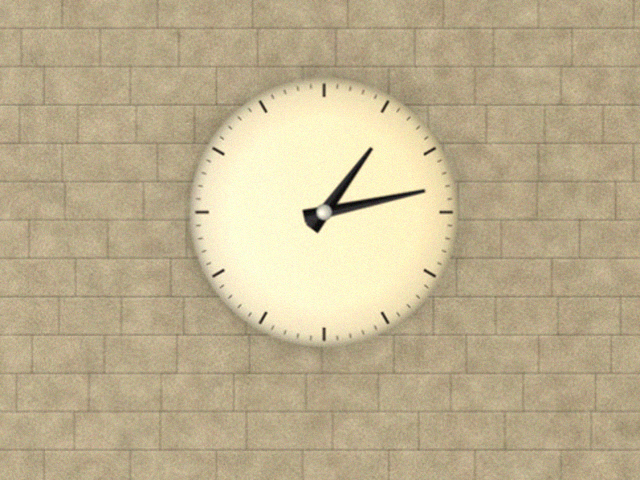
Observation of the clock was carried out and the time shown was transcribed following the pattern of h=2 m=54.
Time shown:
h=1 m=13
